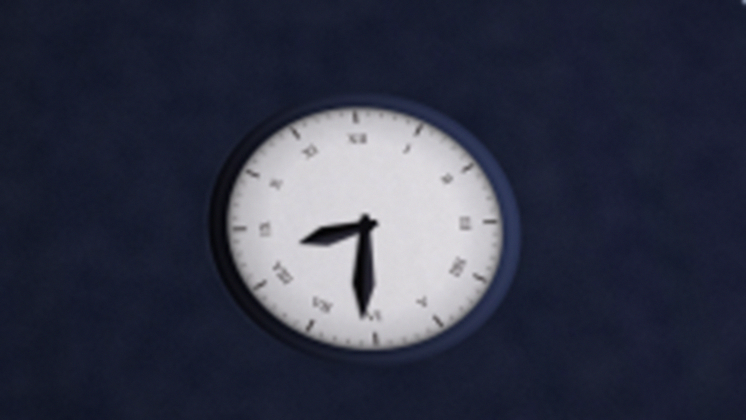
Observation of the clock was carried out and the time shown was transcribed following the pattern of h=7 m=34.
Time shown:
h=8 m=31
